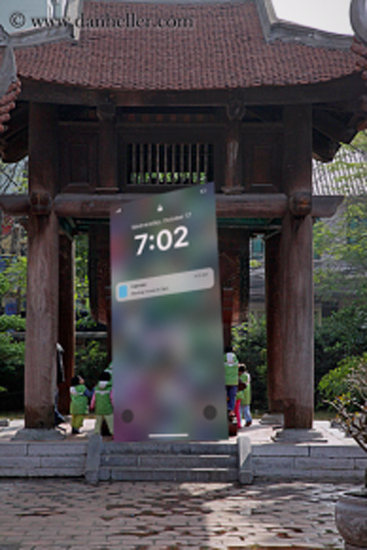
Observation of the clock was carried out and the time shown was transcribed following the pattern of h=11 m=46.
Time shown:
h=7 m=2
